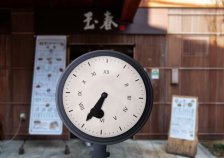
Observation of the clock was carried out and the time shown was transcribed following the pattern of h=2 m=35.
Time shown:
h=6 m=35
